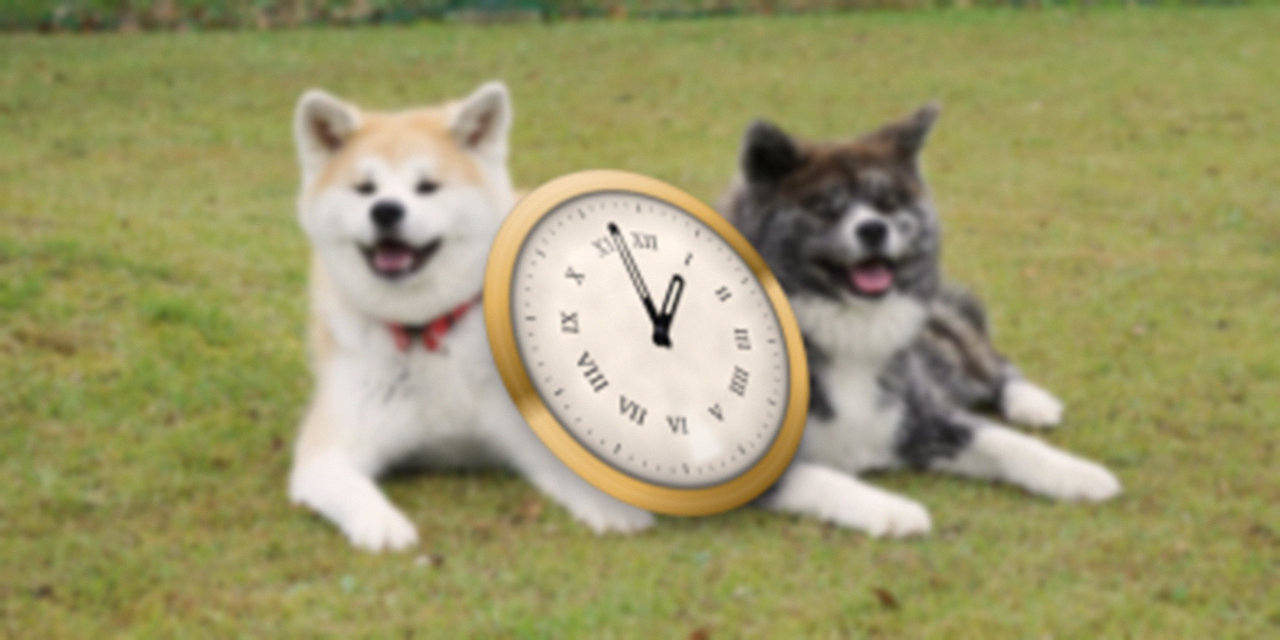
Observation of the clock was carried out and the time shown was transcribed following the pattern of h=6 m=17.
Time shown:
h=12 m=57
